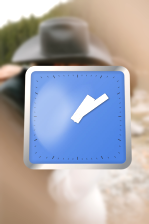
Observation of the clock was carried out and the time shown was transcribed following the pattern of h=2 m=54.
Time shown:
h=1 m=9
